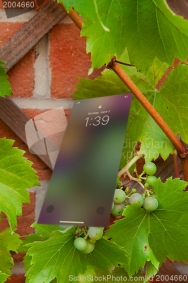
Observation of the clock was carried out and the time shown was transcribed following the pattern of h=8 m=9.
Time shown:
h=1 m=39
